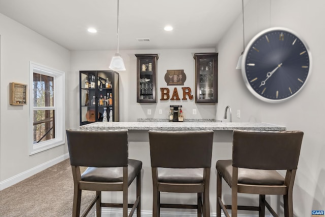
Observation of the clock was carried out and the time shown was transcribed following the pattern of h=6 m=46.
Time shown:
h=7 m=37
